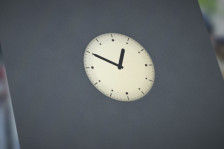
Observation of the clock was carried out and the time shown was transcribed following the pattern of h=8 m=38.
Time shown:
h=12 m=50
